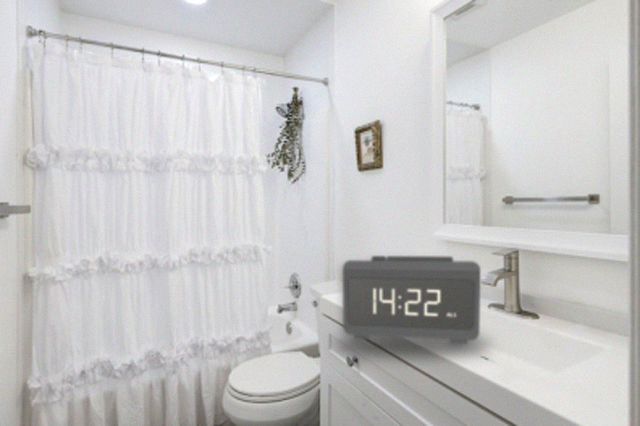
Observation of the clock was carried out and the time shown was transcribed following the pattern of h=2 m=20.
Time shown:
h=14 m=22
